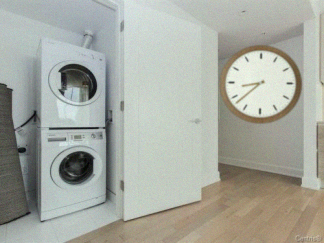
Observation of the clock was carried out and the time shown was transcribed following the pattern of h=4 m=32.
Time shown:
h=8 m=38
